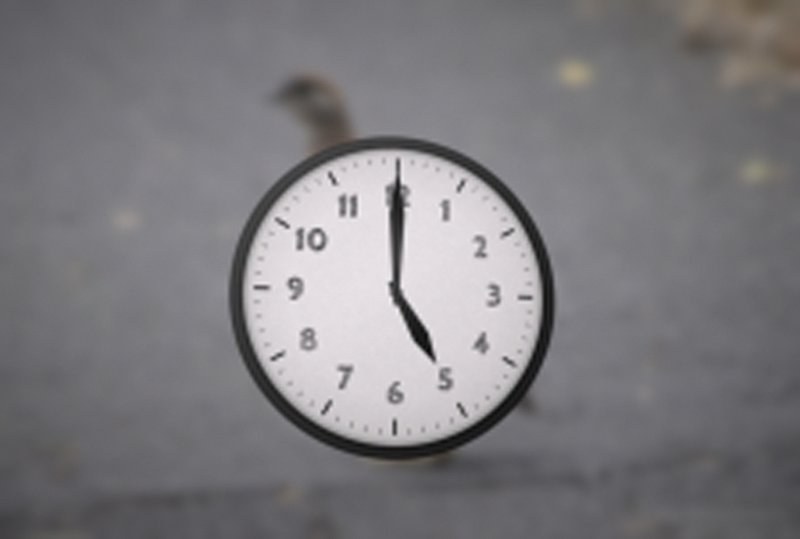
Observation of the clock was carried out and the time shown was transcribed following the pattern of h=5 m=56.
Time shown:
h=5 m=0
